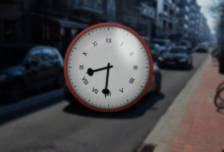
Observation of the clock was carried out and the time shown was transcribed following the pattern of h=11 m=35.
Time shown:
h=8 m=31
